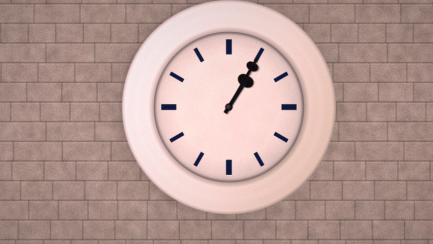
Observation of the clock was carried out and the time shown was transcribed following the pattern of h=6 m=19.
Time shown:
h=1 m=5
